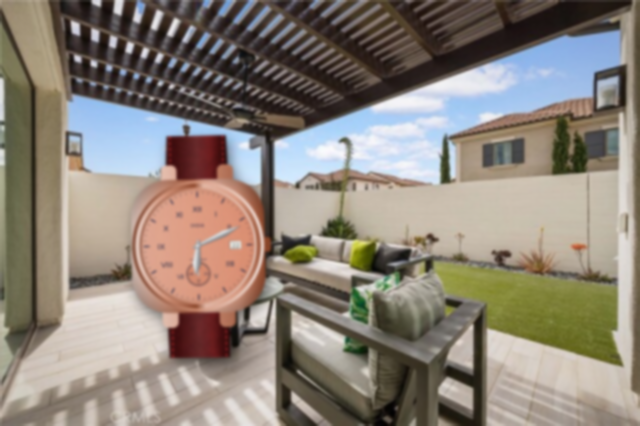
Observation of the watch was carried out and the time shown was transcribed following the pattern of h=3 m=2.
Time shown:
h=6 m=11
